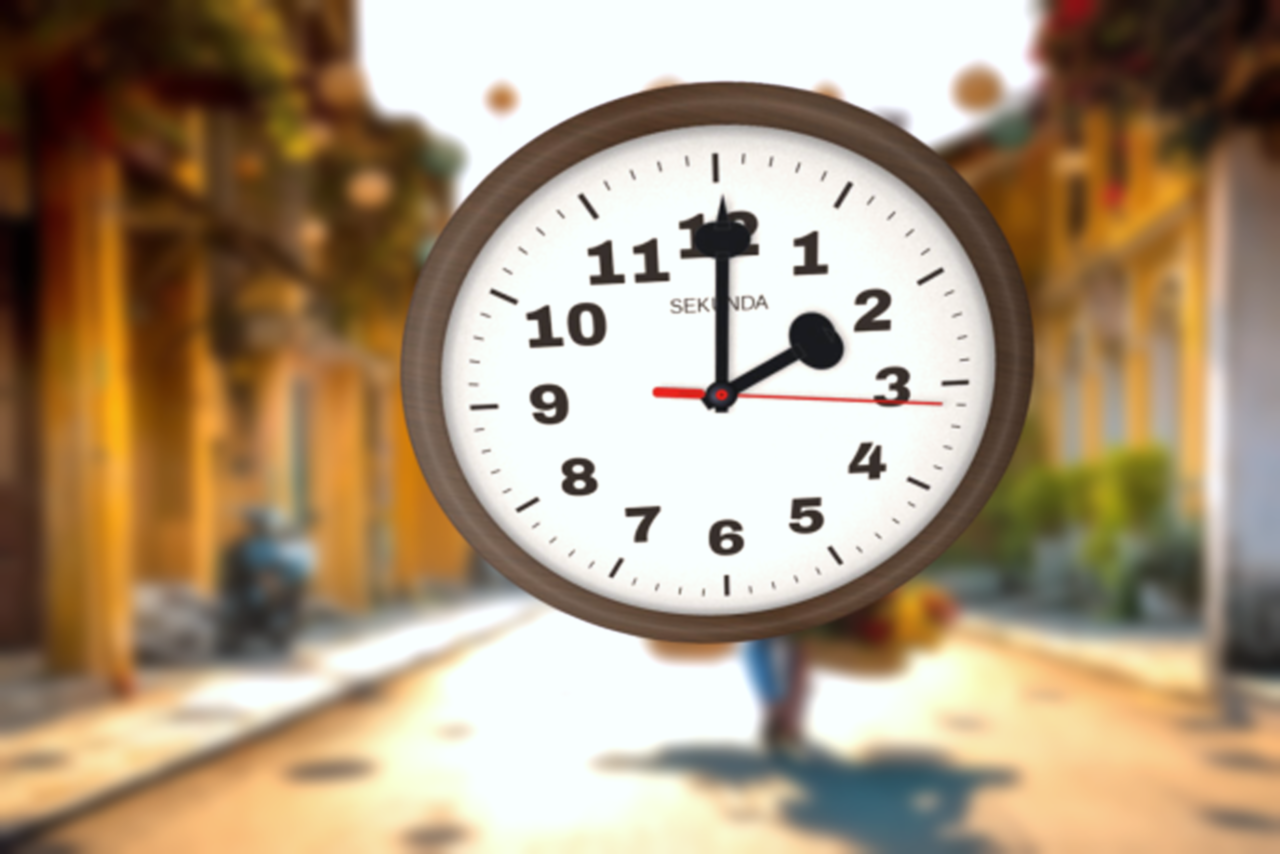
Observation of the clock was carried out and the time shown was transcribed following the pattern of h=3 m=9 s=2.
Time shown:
h=2 m=0 s=16
